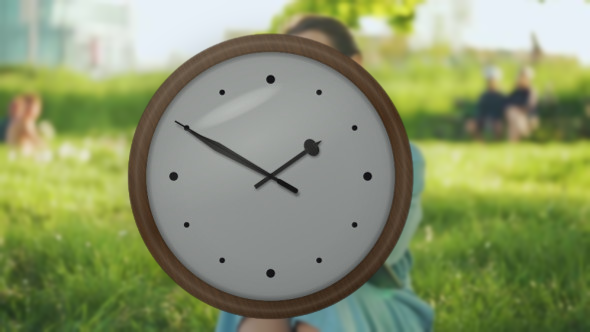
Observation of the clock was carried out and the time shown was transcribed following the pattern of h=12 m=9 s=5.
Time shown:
h=1 m=49 s=50
